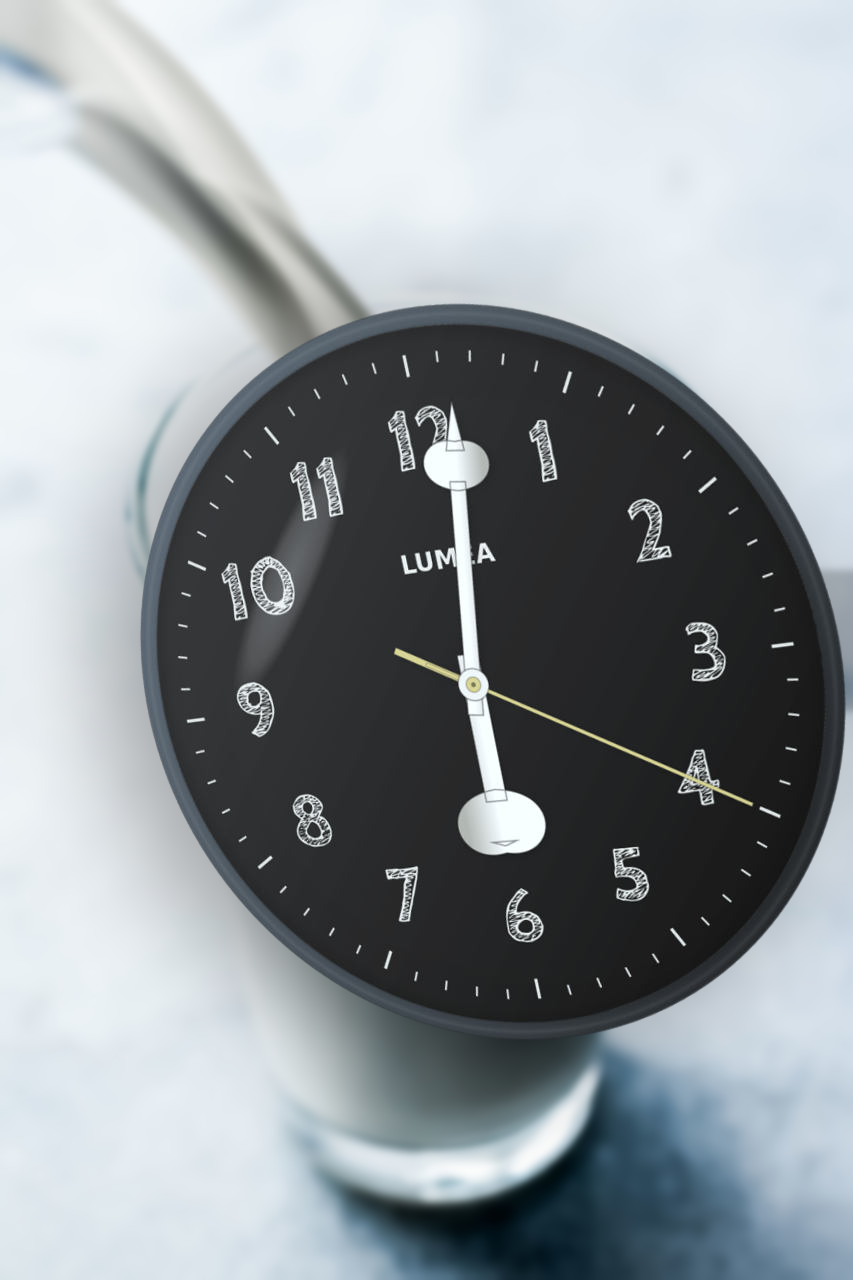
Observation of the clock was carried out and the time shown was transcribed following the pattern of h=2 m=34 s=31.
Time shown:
h=6 m=1 s=20
